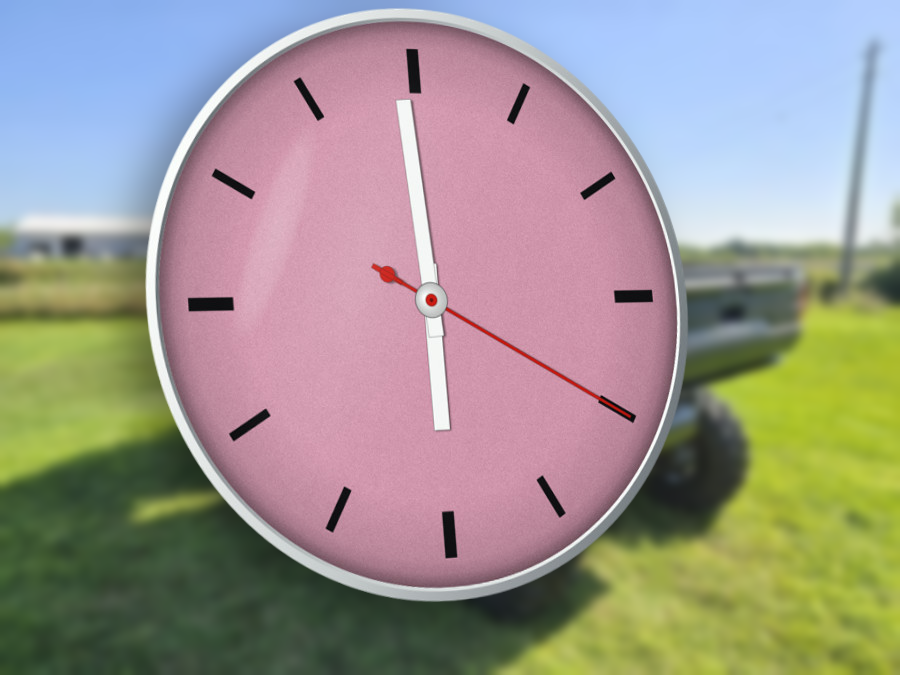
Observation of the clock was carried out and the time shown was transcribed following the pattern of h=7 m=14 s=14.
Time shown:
h=5 m=59 s=20
